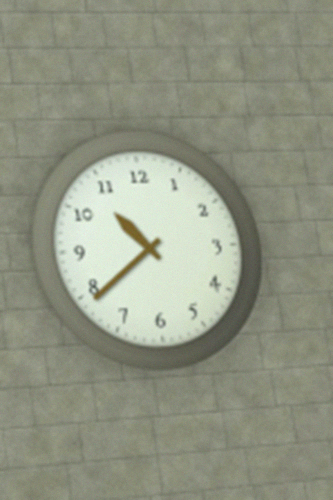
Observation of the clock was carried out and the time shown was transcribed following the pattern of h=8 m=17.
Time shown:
h=10 m=39
